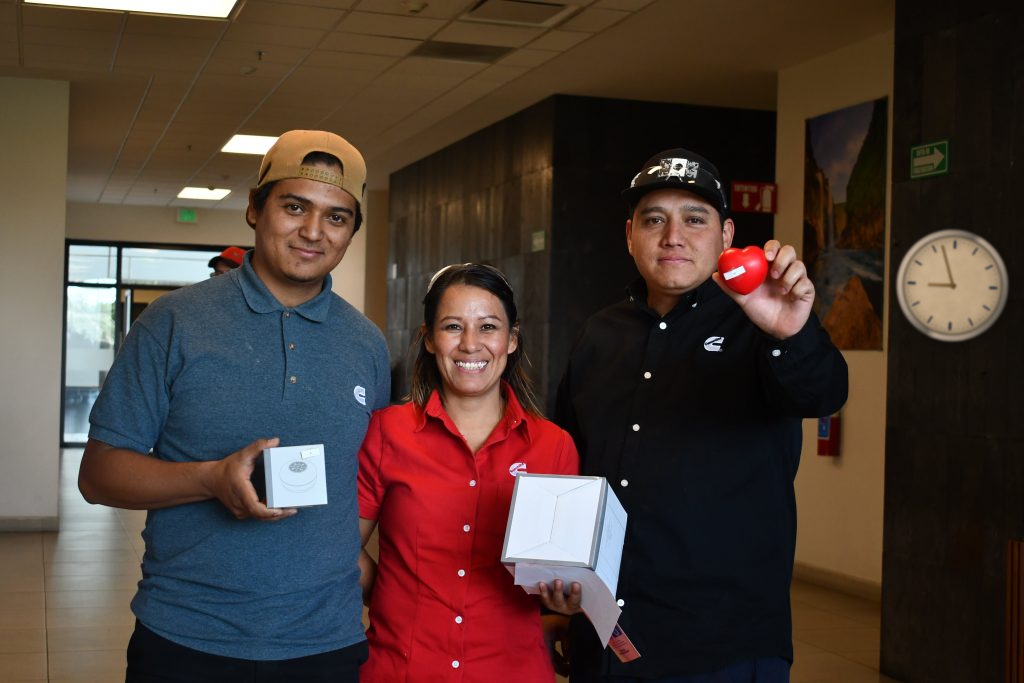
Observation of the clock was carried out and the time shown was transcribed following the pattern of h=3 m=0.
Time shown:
h=8 m=57
